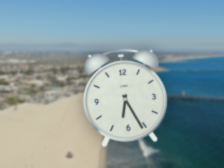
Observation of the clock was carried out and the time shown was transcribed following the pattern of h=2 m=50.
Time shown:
h=6 m=26
